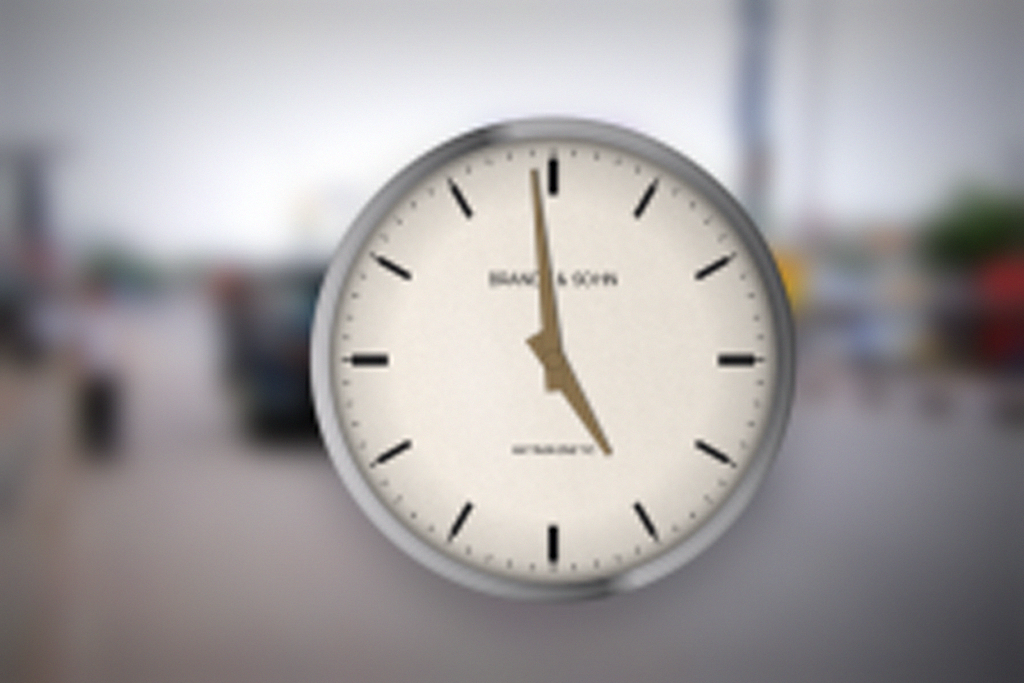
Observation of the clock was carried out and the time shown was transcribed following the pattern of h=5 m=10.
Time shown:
h=4 m=59
